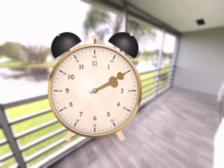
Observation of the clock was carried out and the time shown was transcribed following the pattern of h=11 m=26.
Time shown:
h=2 m=10
